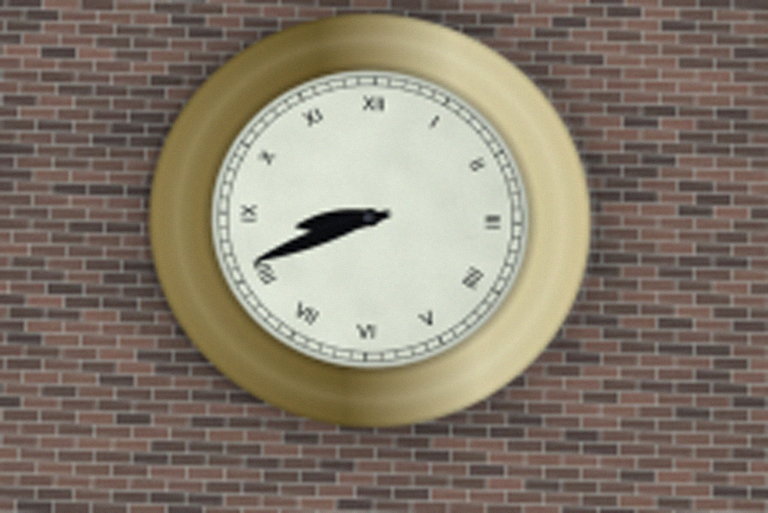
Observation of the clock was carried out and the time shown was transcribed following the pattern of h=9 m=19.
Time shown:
h=8 m=41
